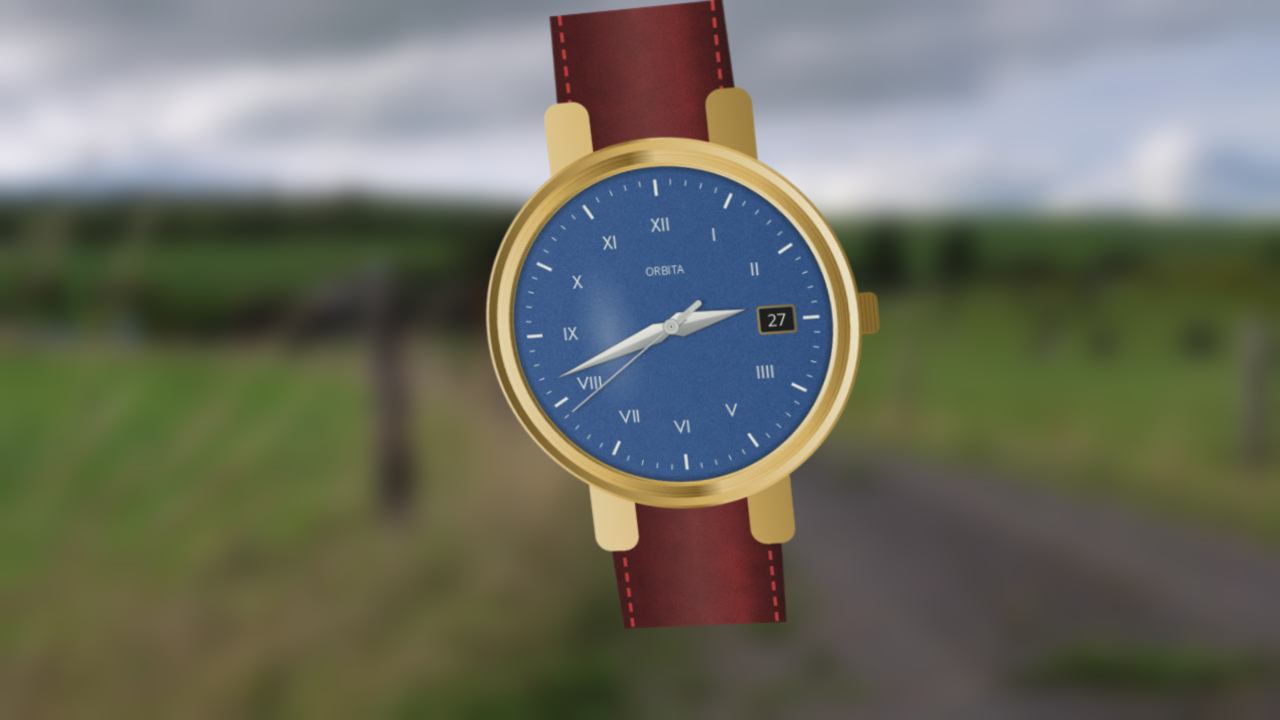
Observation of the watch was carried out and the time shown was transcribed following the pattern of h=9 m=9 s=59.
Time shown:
h=2 m=41 s=39
